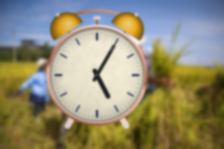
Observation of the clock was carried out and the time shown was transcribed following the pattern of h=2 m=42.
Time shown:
h=5 m=5
